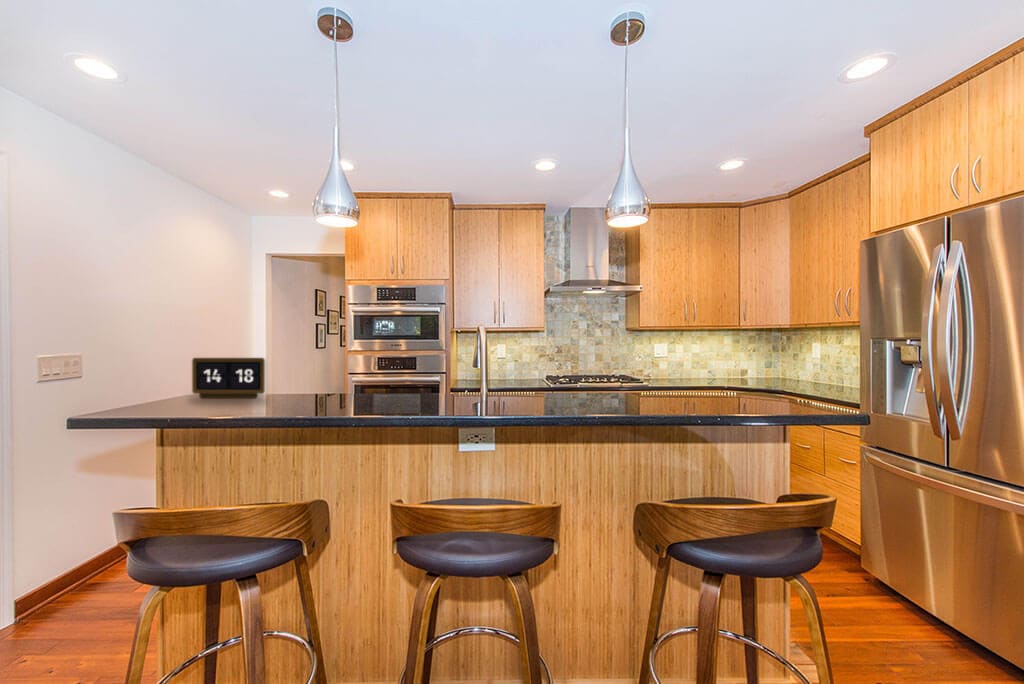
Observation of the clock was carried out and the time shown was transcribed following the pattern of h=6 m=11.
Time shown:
h=14 m=18
